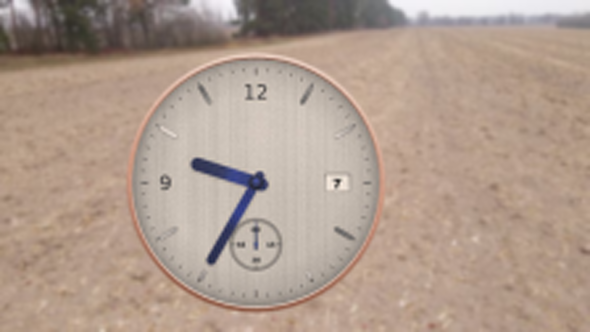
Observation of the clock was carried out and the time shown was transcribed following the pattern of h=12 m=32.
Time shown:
h=9 m=35
